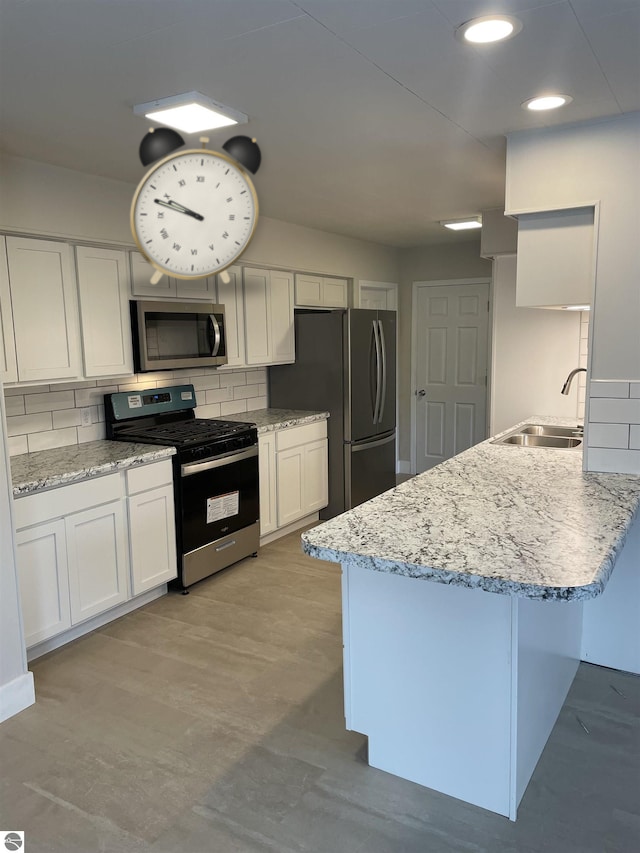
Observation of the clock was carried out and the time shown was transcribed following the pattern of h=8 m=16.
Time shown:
h=9 m=48
